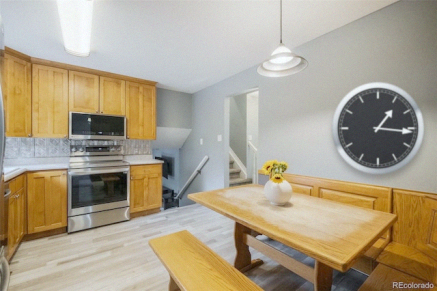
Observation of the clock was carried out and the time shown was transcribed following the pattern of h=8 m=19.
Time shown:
h=1 m=16
